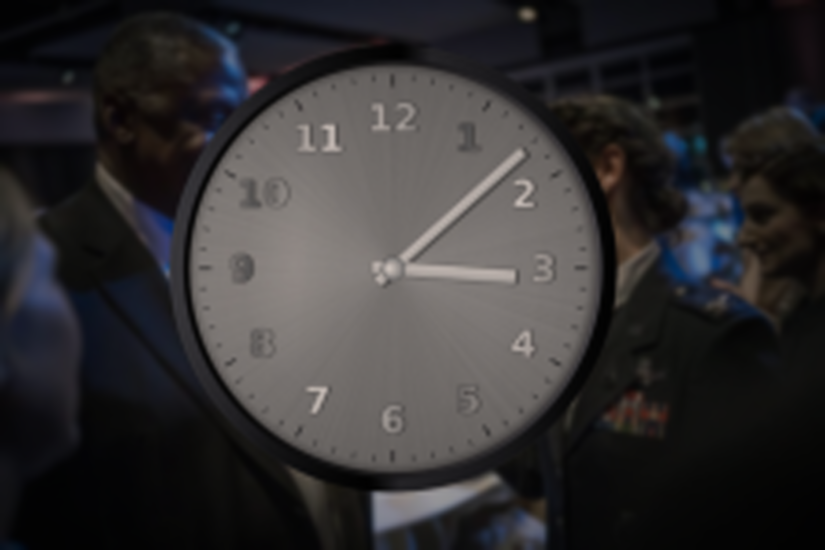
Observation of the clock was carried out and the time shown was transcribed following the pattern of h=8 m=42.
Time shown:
h=3 m=8
